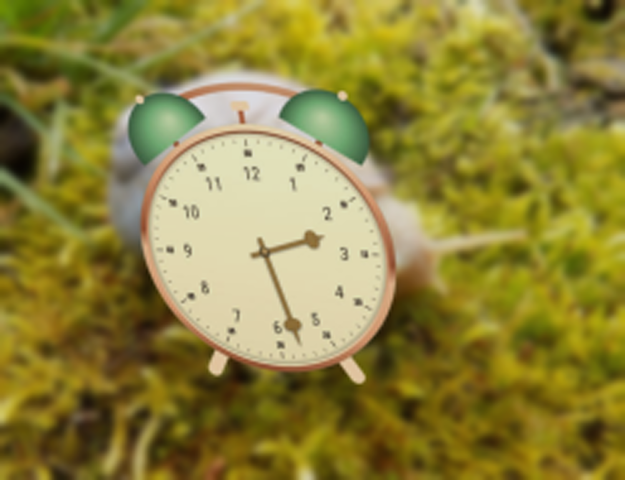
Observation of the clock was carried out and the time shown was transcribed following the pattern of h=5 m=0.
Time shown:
h=2 m=28
